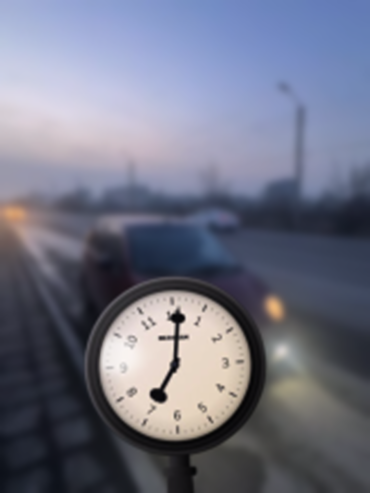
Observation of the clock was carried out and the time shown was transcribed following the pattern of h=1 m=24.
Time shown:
h=7 m=1
